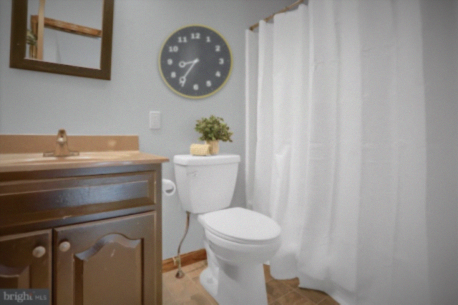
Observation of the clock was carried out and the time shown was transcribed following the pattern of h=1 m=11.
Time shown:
h=8 m=36
